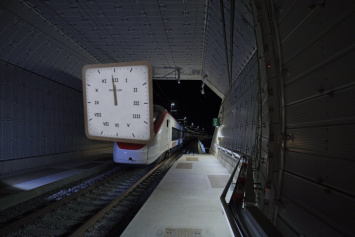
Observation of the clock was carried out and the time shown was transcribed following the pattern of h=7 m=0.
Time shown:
h=11 m=59
